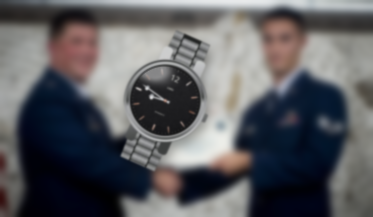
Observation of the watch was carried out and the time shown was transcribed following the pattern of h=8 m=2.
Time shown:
h=8 m=47
